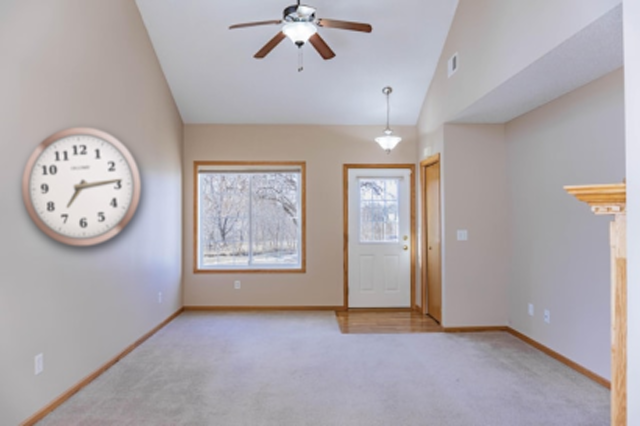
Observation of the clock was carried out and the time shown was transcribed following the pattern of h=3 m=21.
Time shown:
h=7 m=14
